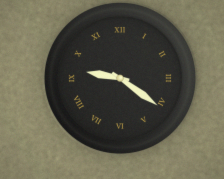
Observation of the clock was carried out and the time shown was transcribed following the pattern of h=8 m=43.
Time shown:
h=9 m=21
